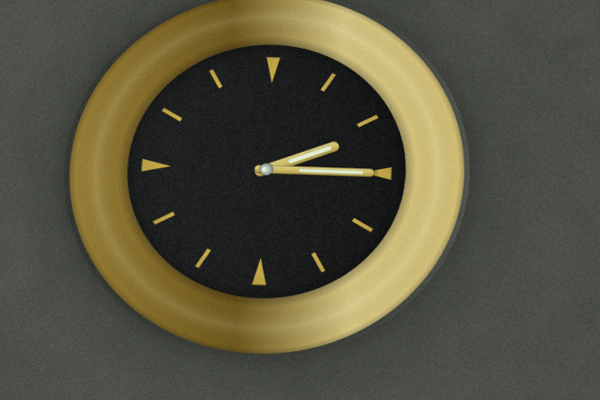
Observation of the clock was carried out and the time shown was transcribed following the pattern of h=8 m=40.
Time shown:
h=2 m=15
